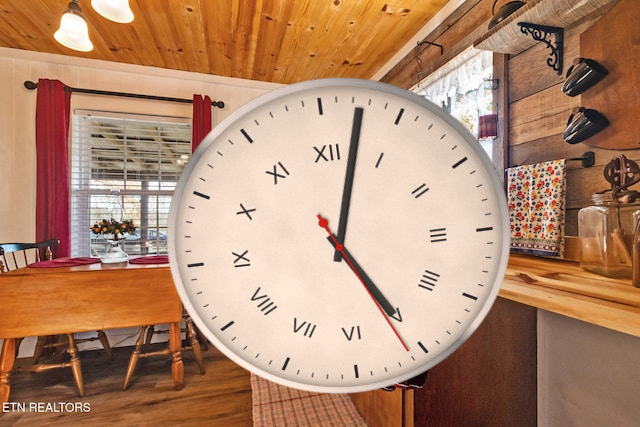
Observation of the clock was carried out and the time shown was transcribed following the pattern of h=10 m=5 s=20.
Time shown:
h=5 m=2 s=26
